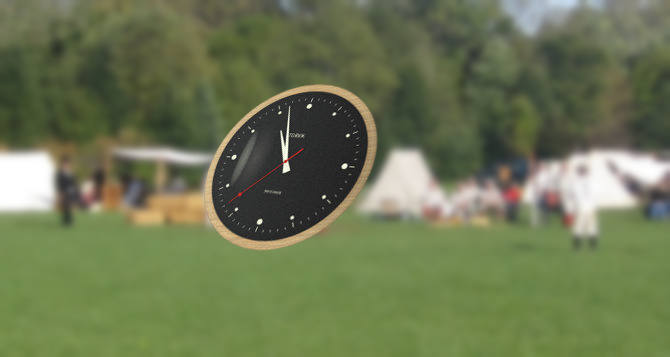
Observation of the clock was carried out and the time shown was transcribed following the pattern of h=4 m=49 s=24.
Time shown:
h=10 m=56 s=37
